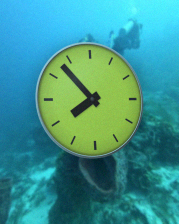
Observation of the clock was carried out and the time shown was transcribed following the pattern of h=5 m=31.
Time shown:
h=7 m=53
